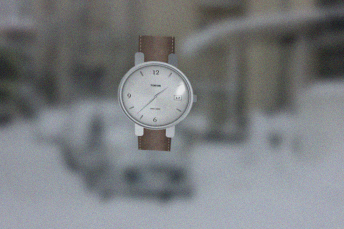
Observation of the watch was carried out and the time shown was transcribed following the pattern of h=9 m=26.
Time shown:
h=1 m=37
